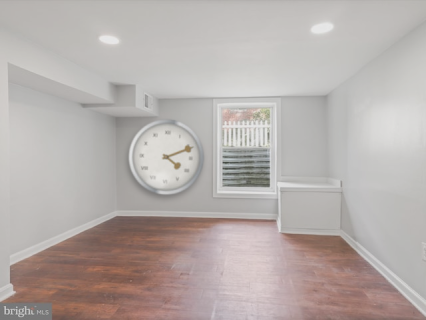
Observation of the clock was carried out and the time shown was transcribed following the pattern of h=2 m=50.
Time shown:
h=4 m=11
